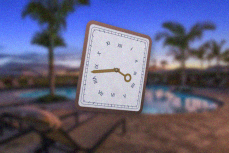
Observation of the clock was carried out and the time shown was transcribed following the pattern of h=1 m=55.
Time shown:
h=3 m=43
